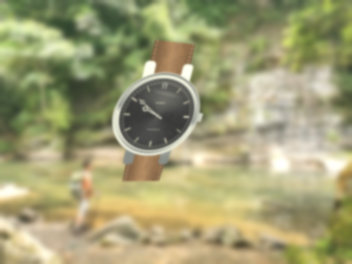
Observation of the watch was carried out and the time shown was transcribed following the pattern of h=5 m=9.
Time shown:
h=9 m=51
